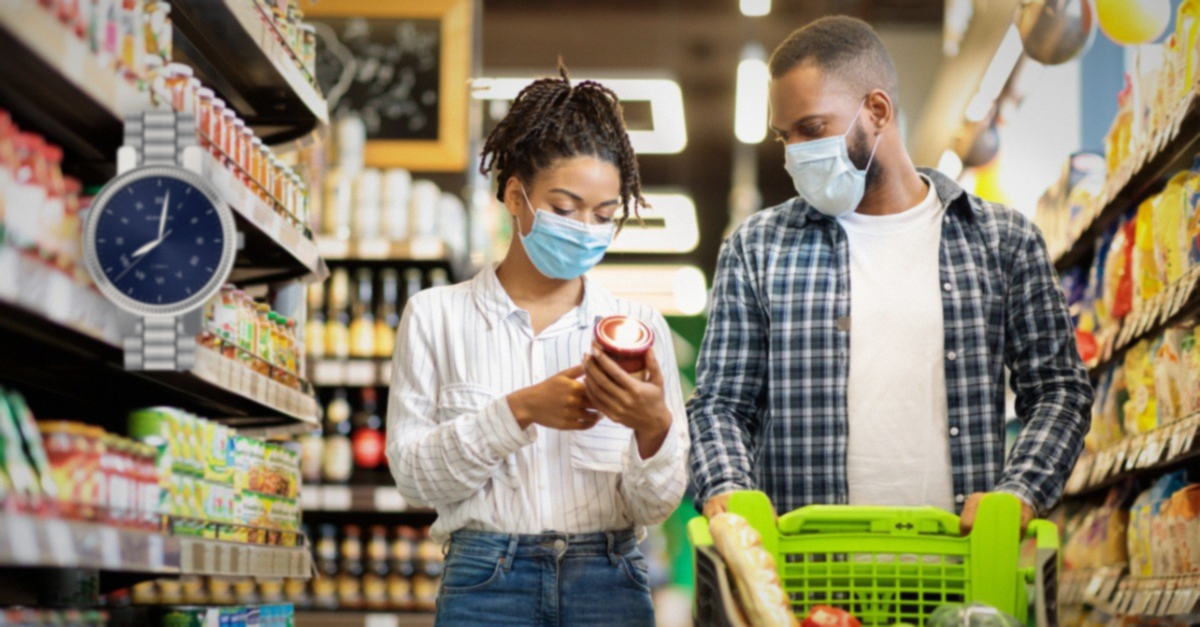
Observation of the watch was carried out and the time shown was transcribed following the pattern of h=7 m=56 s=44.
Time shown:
h=8 m=1 s=38
